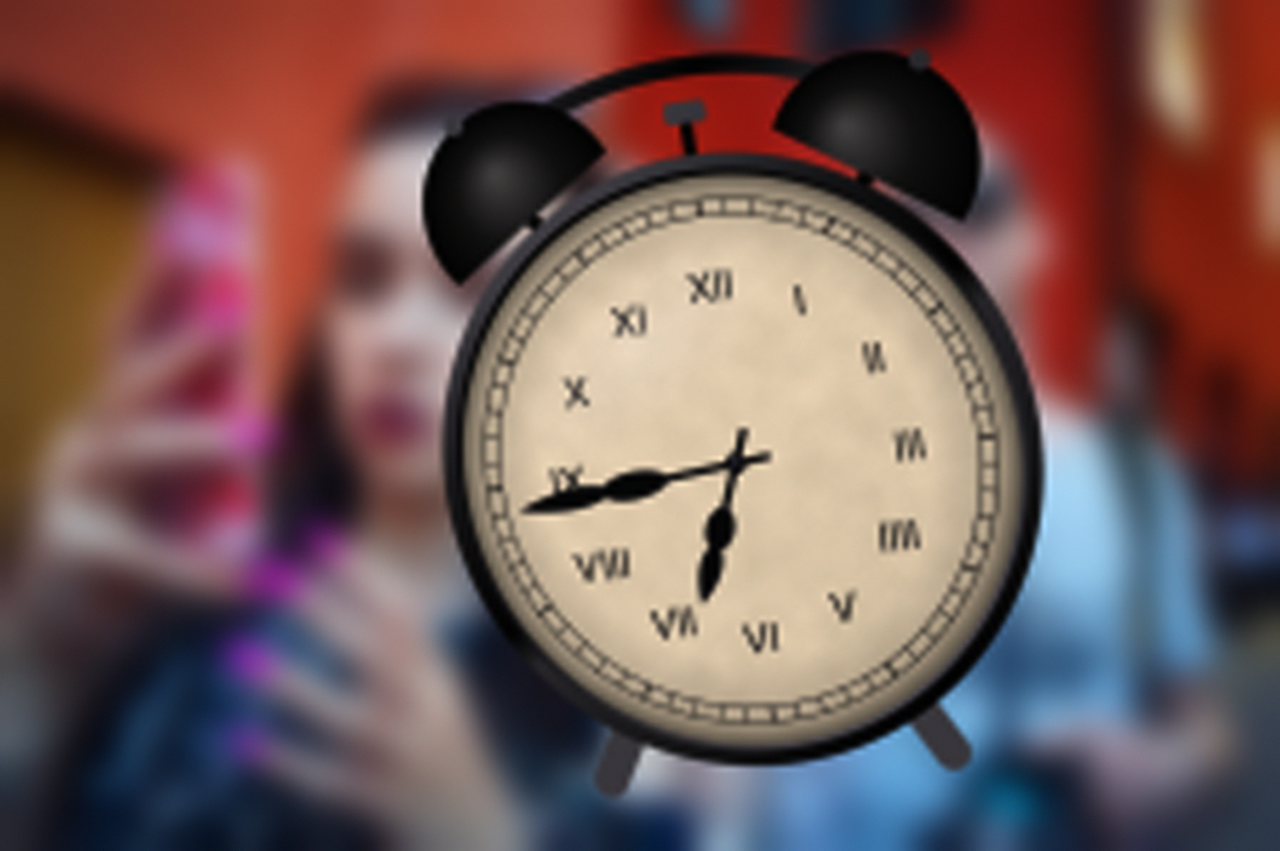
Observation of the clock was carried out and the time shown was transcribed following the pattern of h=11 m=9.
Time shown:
h=6 m=44
